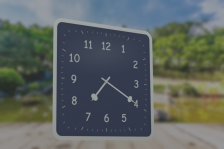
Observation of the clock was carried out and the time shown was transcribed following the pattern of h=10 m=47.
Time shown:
h=7 m=20
